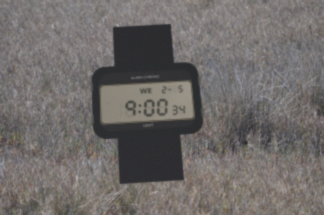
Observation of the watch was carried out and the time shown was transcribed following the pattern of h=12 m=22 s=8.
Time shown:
h=9 m=0 s=34
